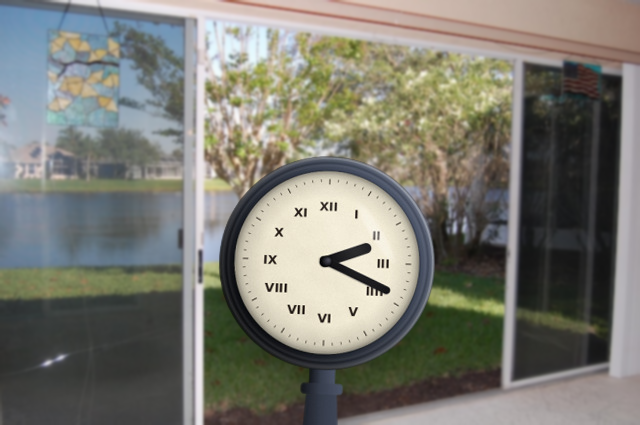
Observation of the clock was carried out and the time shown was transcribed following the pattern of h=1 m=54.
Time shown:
h=2 m=19
